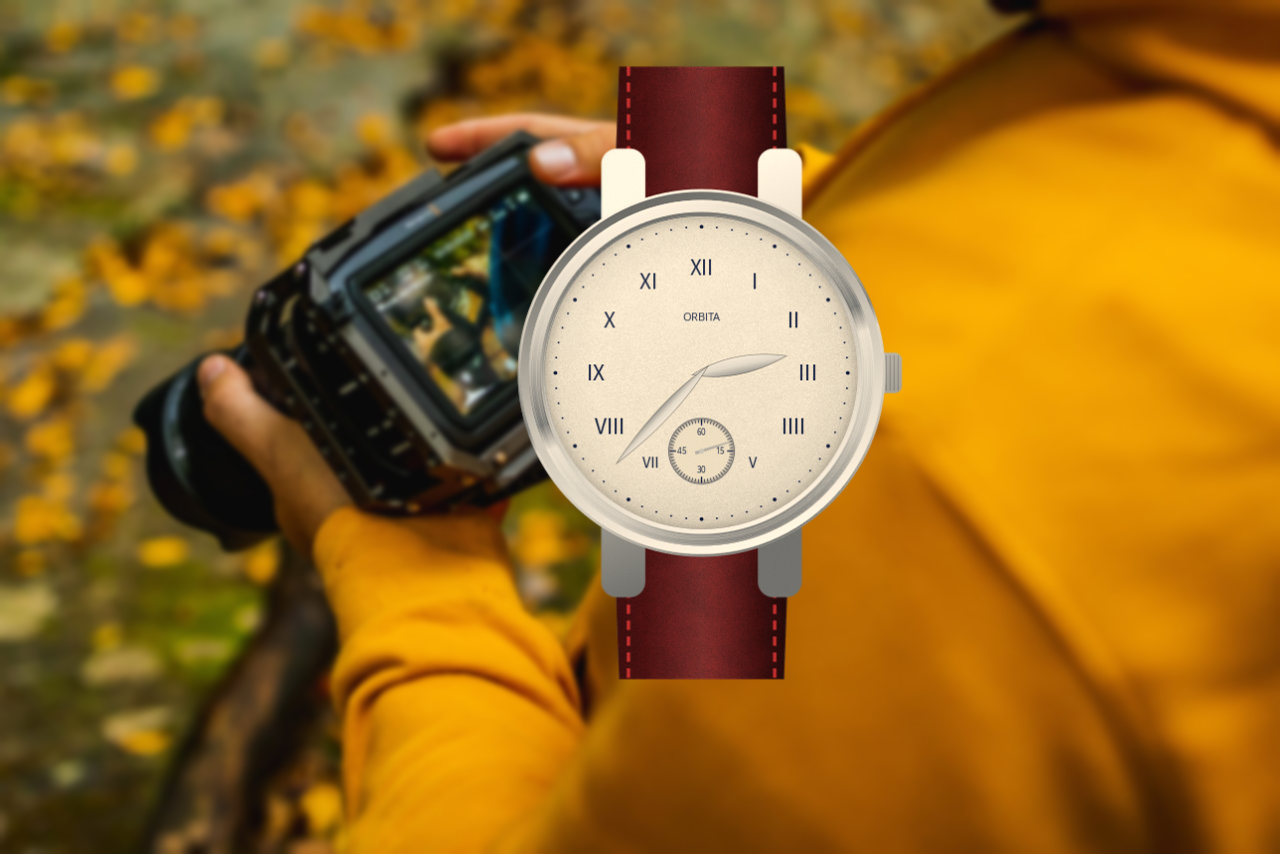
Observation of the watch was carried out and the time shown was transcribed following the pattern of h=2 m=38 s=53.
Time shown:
h=2 m=37 s=12
